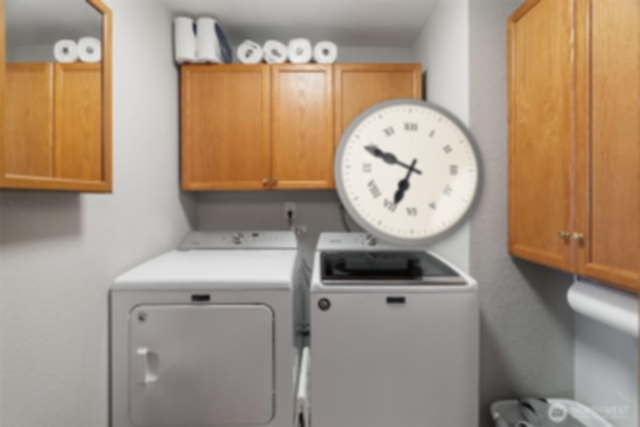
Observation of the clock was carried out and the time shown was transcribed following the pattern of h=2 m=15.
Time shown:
h=6 m=49
